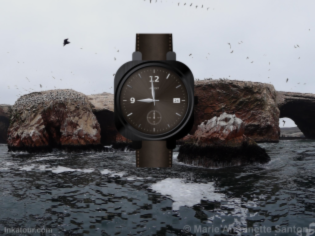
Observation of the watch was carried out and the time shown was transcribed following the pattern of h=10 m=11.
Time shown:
h=8 m=59
